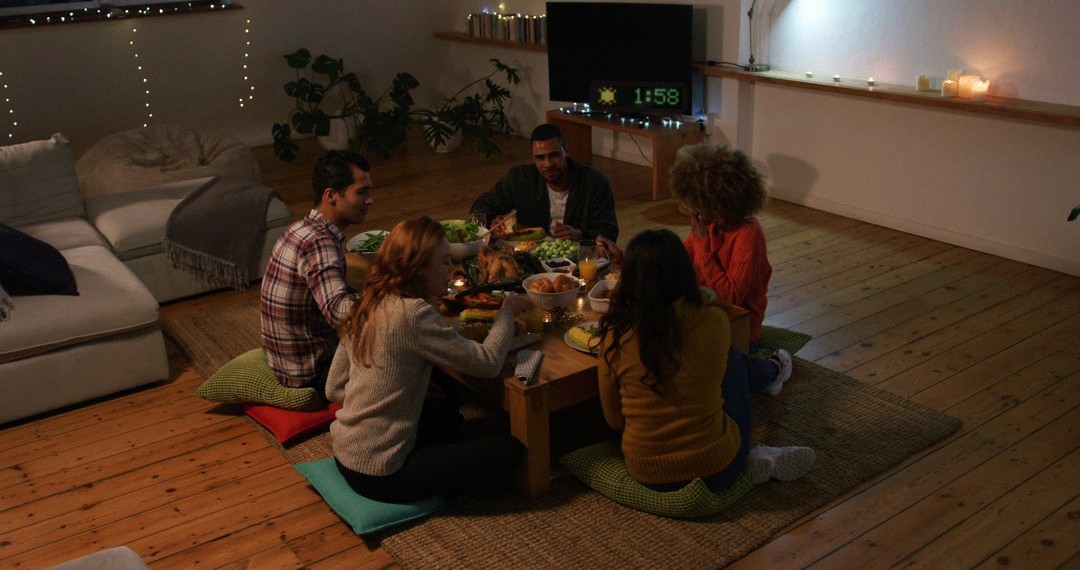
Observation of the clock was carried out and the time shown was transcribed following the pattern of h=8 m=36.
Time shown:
h=1 m=58
